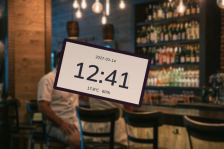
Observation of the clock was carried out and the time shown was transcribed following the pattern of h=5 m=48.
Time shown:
h=12 m=41
